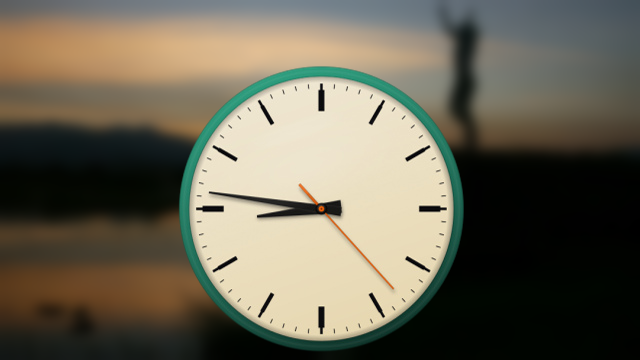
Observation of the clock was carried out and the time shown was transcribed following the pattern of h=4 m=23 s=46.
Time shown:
h=8 m=46 s=23
